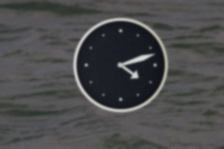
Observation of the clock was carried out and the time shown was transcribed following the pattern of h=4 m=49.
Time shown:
h=4 m=12
